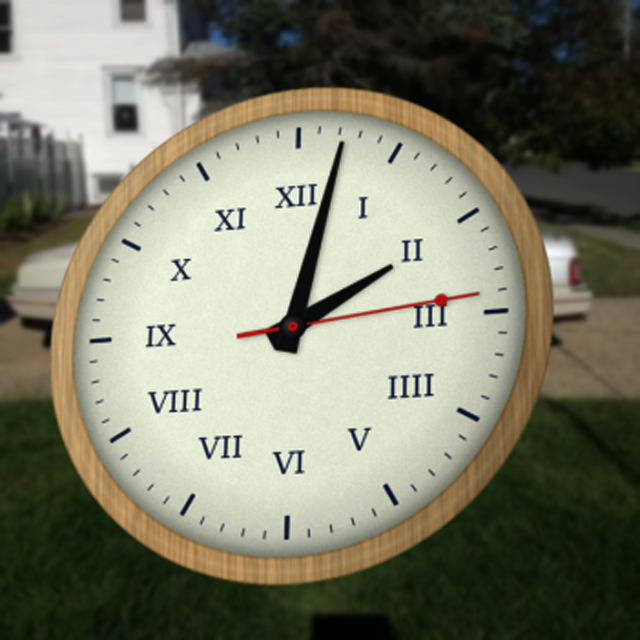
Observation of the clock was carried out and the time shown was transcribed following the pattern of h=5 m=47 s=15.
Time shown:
h=2 m=2 s=14
